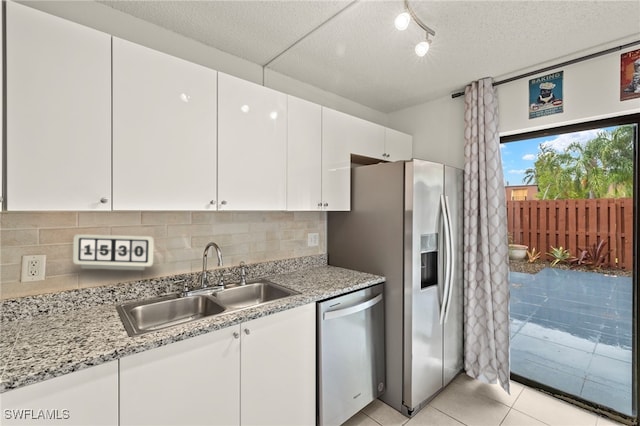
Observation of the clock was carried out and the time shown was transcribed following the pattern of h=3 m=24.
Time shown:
h=15 m=30
